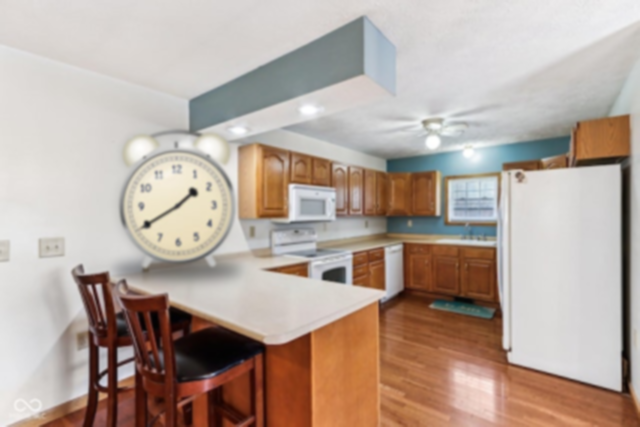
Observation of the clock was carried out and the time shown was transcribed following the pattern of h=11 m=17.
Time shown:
h=1 m=40
